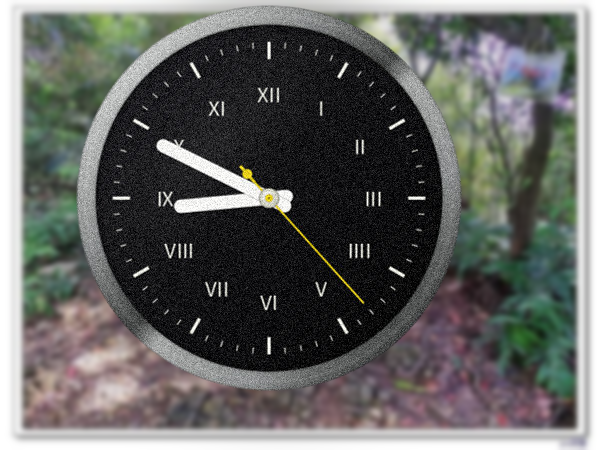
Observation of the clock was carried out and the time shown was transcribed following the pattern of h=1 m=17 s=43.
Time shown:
h=8 m=49 s=23
